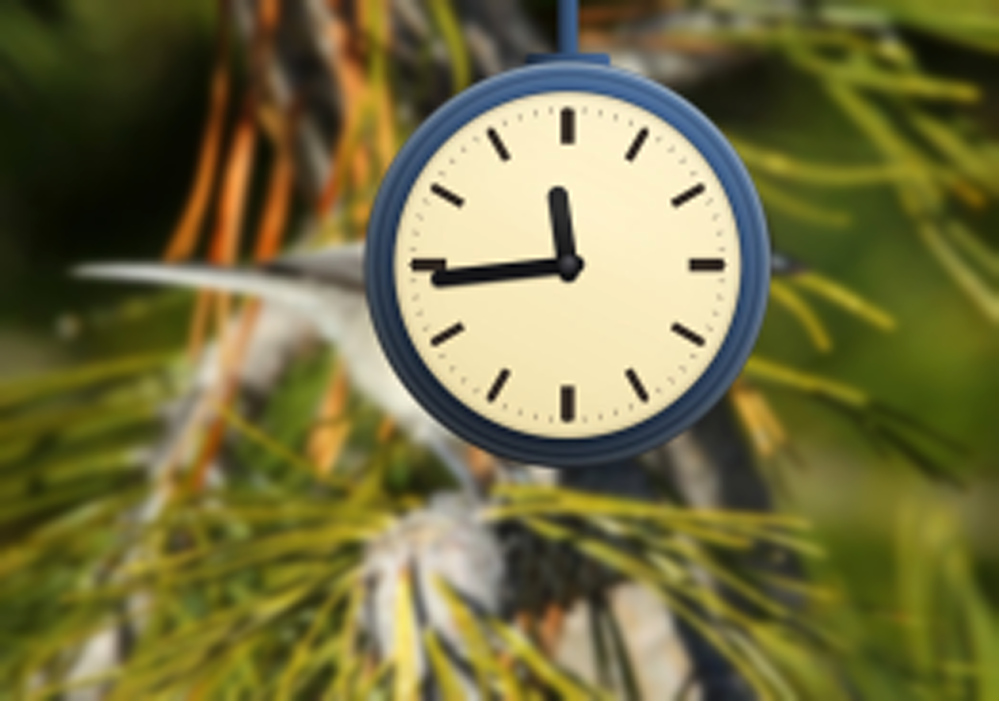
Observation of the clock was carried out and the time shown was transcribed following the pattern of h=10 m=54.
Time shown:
h=11 m=44
